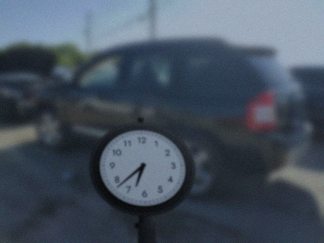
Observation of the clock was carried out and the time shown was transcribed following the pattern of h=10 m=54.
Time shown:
h=6 m=38
